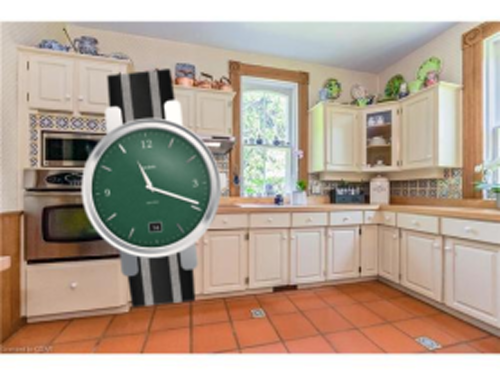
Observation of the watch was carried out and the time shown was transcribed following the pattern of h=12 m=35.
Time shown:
h=11 m=19
